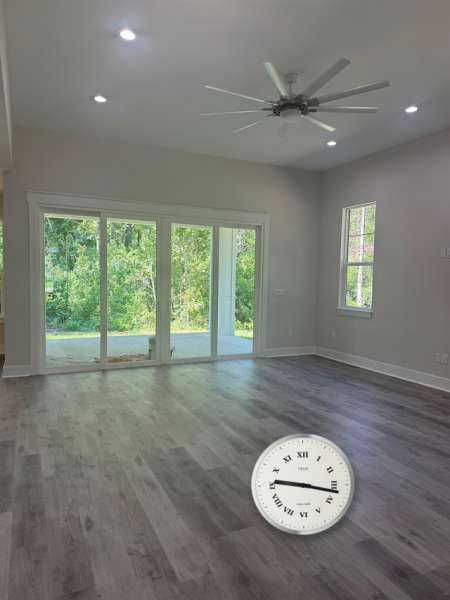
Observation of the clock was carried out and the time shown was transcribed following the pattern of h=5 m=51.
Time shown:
h=9 m=17
